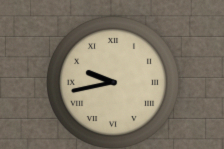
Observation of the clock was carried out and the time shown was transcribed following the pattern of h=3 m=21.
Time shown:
h=9 m=43
